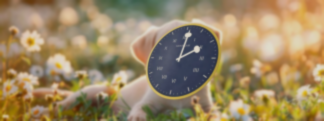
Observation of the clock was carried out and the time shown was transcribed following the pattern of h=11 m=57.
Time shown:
h=2 m=1
